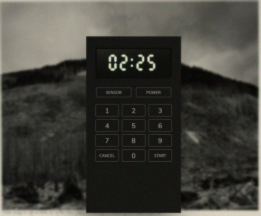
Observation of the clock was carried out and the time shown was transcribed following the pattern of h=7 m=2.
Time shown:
h=2 m=25
